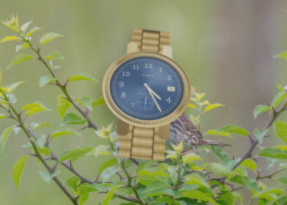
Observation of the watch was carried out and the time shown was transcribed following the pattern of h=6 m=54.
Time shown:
h=4 m=25
